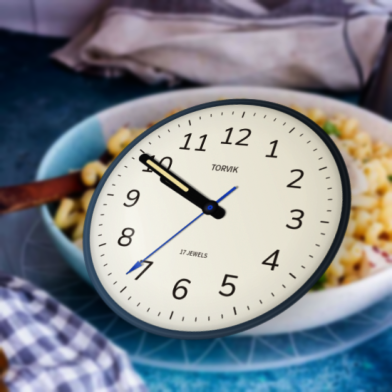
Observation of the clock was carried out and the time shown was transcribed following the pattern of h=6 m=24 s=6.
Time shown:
h=9 m=49 s=36
